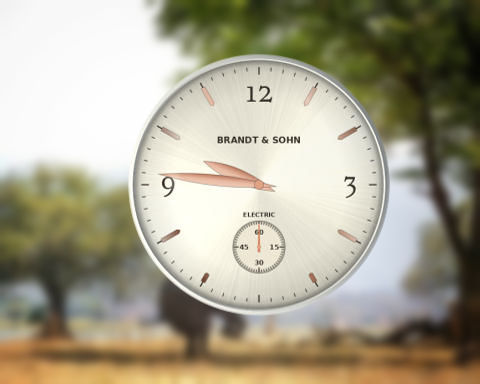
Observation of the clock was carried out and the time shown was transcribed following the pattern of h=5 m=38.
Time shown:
h=9 m=46
